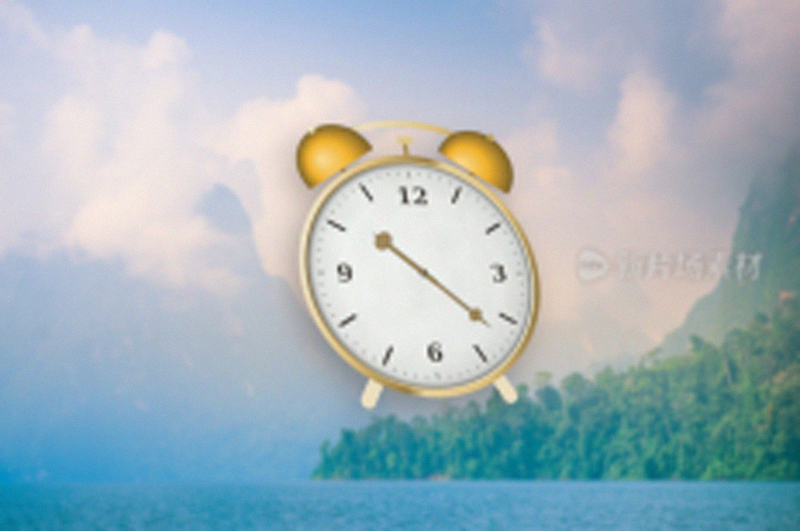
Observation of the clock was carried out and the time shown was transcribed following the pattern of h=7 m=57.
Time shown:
h=10 m=22
